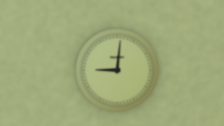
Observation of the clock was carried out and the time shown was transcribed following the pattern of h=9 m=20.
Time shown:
h=9 m=1
